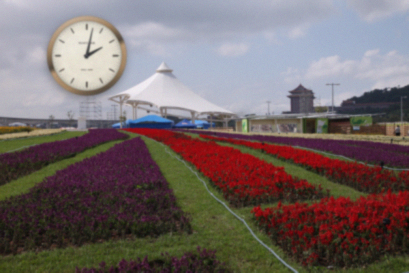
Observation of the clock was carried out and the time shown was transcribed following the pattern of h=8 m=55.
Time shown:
h=2 m=2
